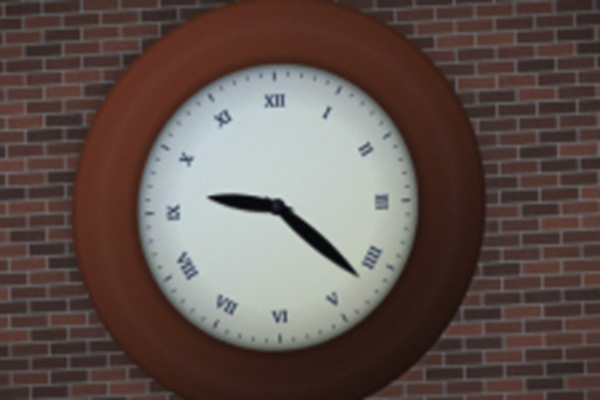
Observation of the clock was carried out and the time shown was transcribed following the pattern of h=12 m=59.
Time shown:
h=9 m=22
